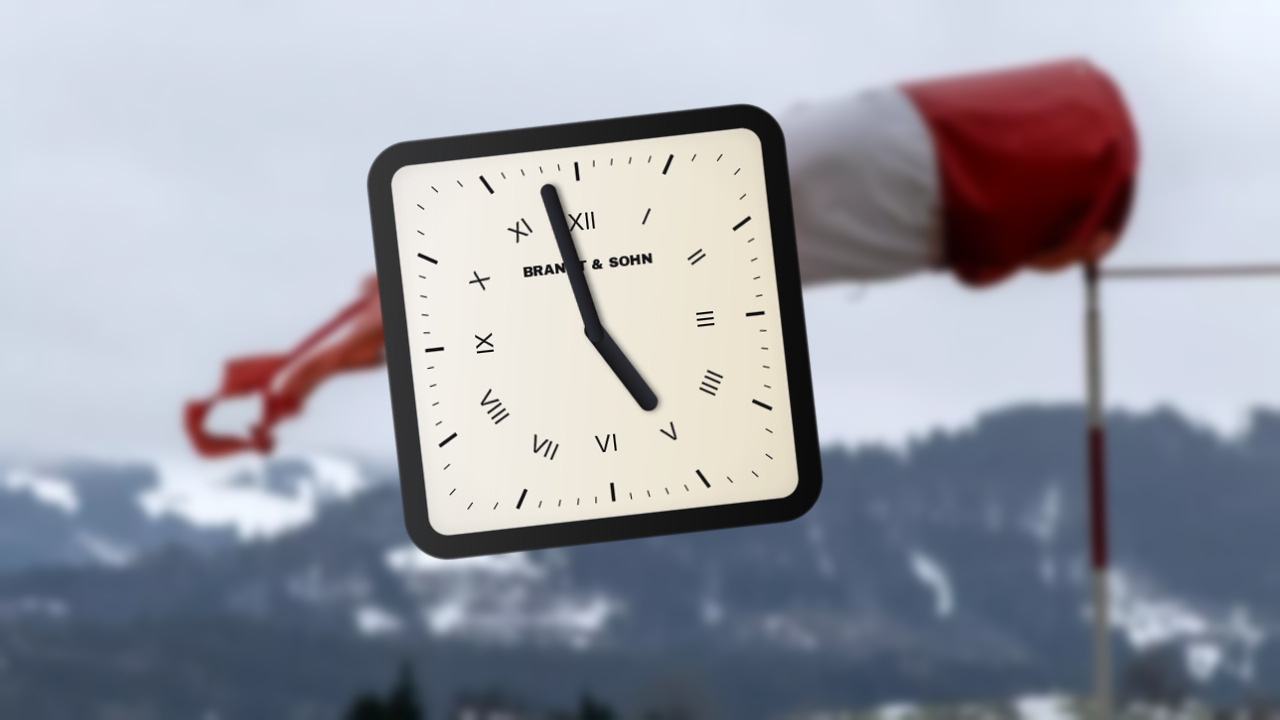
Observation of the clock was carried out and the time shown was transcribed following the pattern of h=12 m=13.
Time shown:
h=4 m=58
